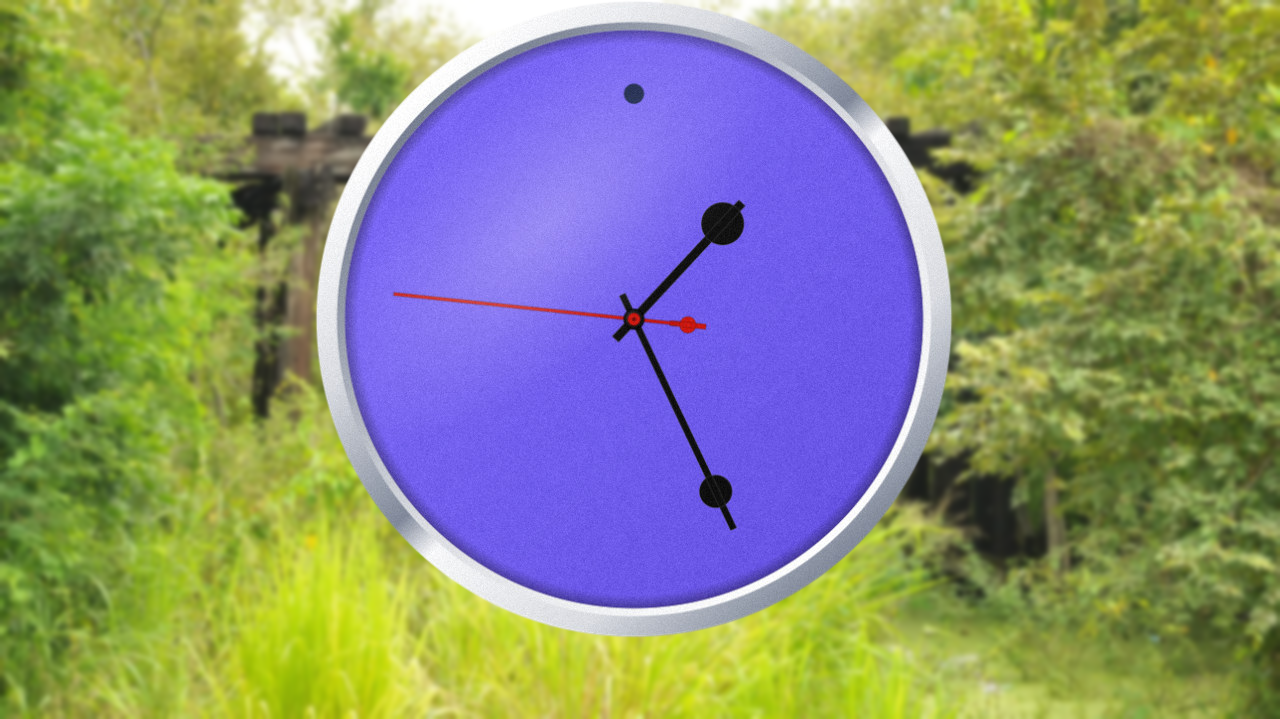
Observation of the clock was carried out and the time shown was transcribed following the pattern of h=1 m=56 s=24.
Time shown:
h=1 m=25 s=46
